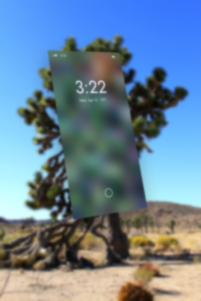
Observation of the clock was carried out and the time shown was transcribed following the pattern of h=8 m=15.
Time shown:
h=3 m=22
